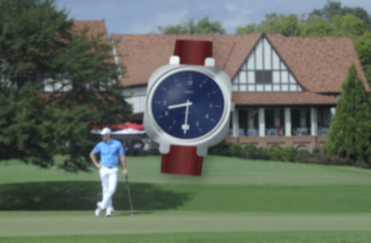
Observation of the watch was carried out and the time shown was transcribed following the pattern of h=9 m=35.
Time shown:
h=8 m=30
